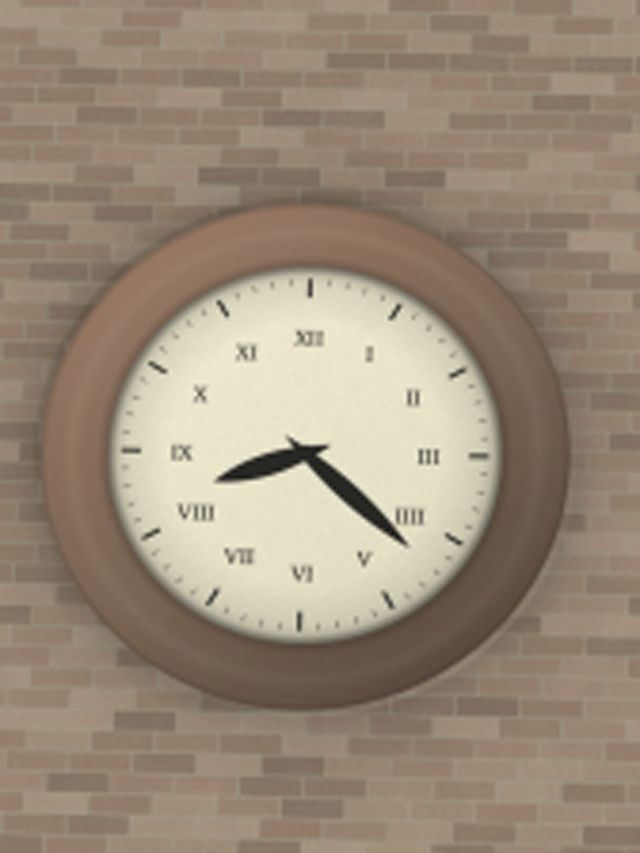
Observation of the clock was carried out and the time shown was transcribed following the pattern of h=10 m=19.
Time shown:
h=8 m=22
